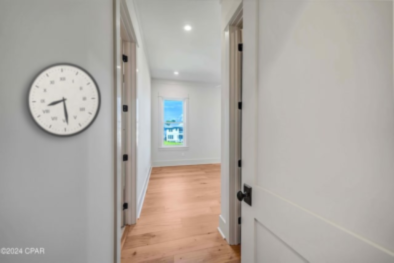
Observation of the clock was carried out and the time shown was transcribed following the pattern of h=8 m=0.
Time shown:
h=8 m=29
